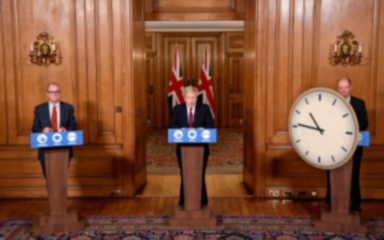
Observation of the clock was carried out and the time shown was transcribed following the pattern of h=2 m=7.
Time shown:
h=10 m=46
